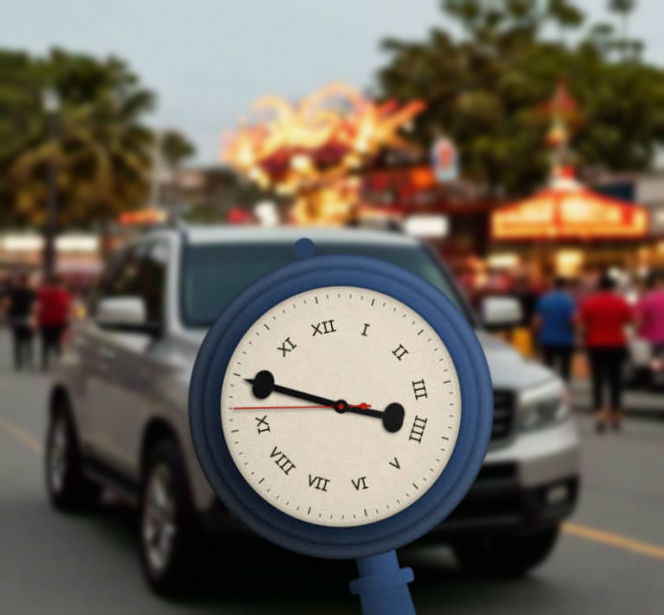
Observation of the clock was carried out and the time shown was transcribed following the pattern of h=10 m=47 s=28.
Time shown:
h=3 m=49 s=47
